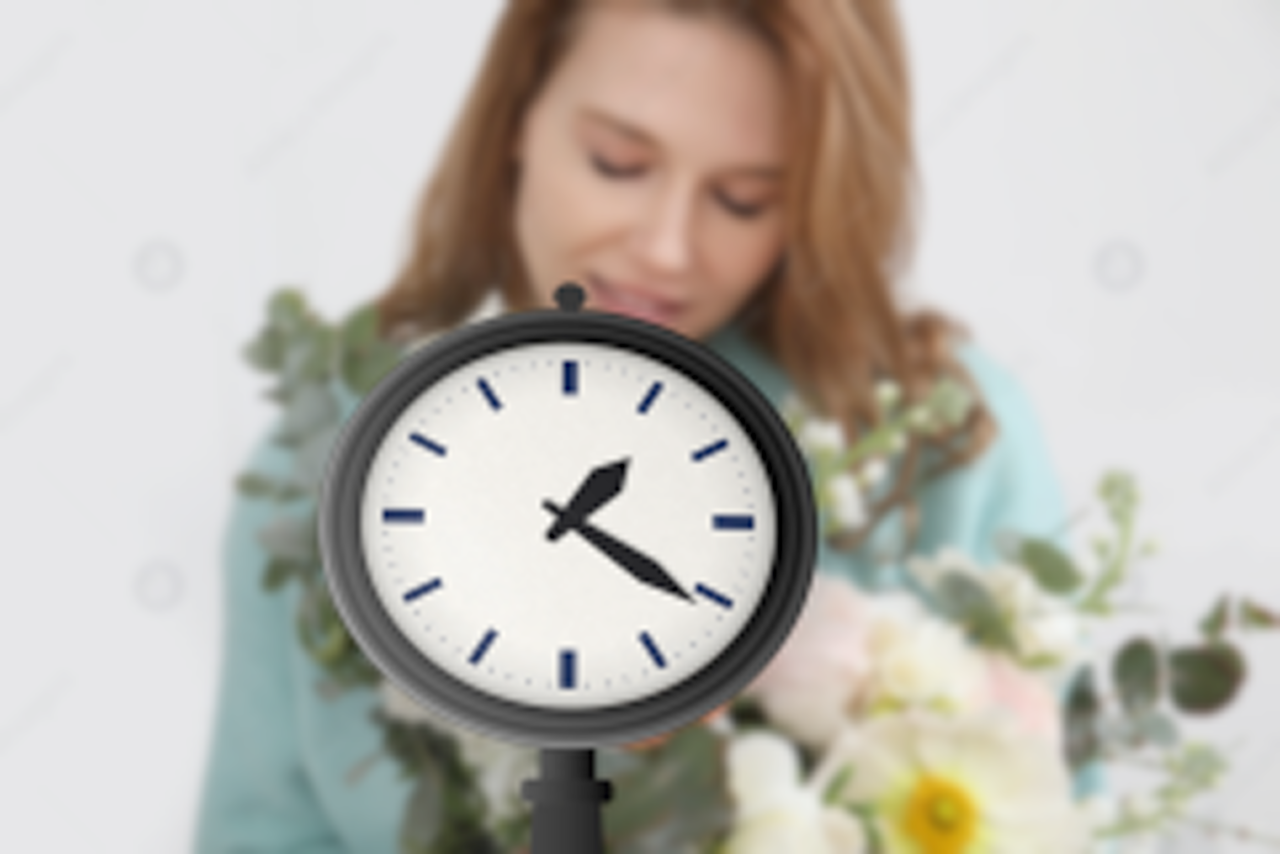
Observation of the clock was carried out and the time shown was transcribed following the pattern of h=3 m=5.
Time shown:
h=1 m=21
